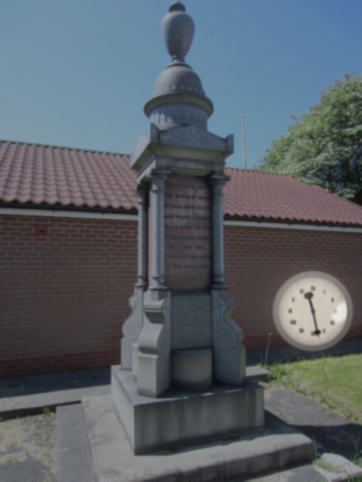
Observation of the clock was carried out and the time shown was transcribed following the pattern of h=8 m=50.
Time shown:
h=11 m=28
